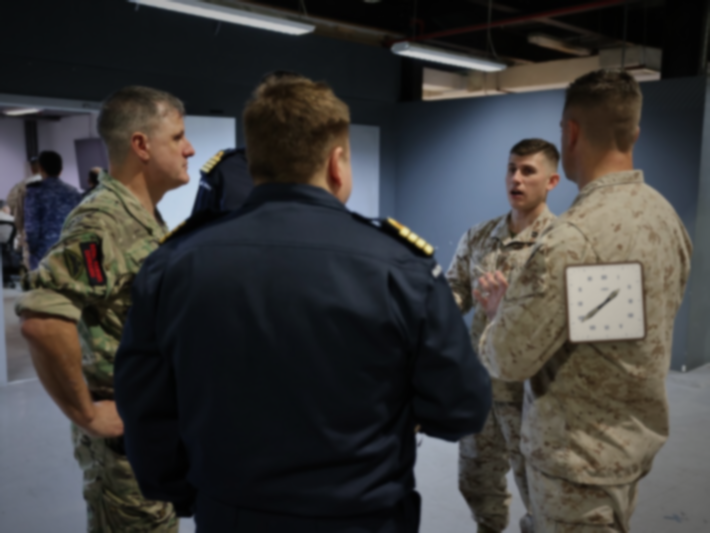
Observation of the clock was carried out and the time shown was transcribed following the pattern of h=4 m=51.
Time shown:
h=1 m=39
